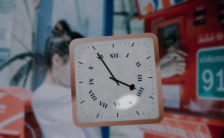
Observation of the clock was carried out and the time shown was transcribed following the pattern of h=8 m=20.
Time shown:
h=3 m=55
